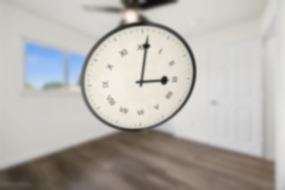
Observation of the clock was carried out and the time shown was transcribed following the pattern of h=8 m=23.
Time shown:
h=3 m=1
